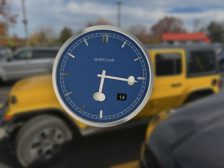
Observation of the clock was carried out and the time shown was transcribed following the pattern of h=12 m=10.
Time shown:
h=6 m=16
